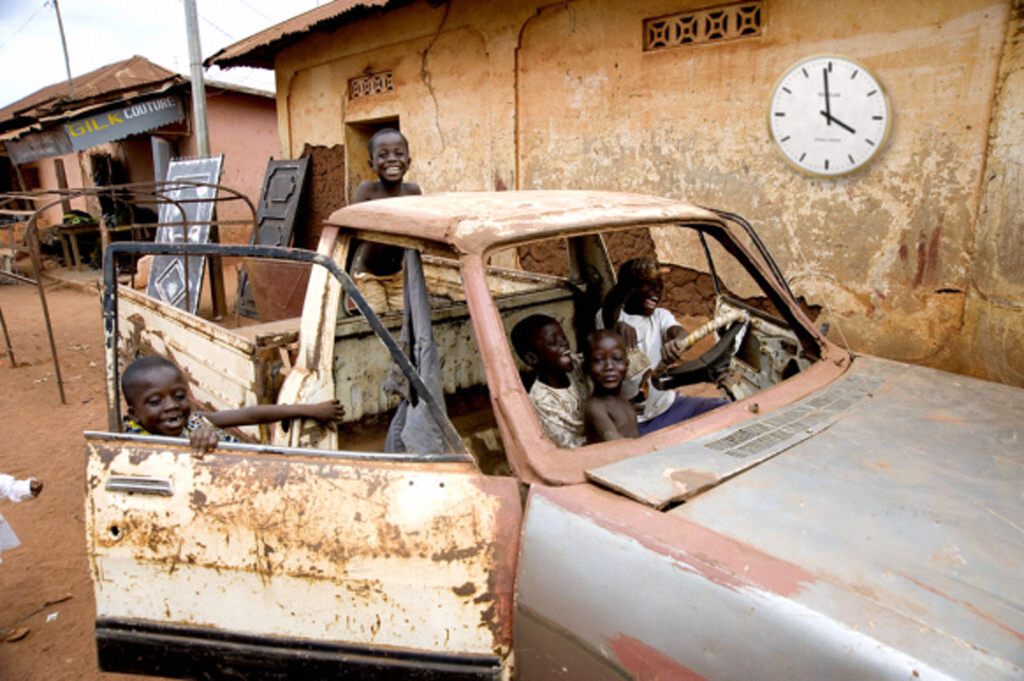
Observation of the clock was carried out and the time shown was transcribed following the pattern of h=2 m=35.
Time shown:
h=3 m=59
